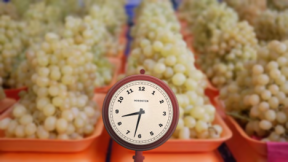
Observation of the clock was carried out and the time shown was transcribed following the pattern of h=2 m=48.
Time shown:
h=8 m=32
